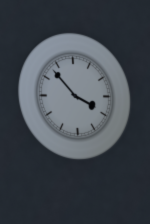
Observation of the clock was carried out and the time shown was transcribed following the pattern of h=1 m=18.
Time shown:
h=3 m=53
